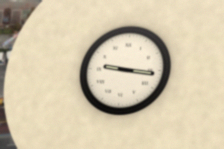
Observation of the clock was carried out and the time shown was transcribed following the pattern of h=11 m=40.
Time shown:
h=9 m=16
